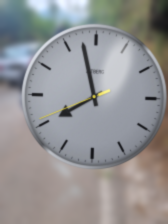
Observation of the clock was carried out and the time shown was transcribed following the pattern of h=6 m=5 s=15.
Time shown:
h=7 m=57 s=41
